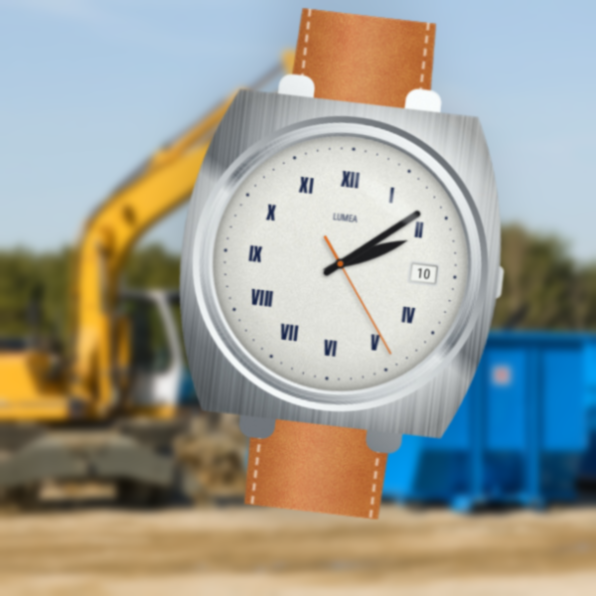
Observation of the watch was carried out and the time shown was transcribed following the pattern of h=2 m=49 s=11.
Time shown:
h=2 m=8 s=24
